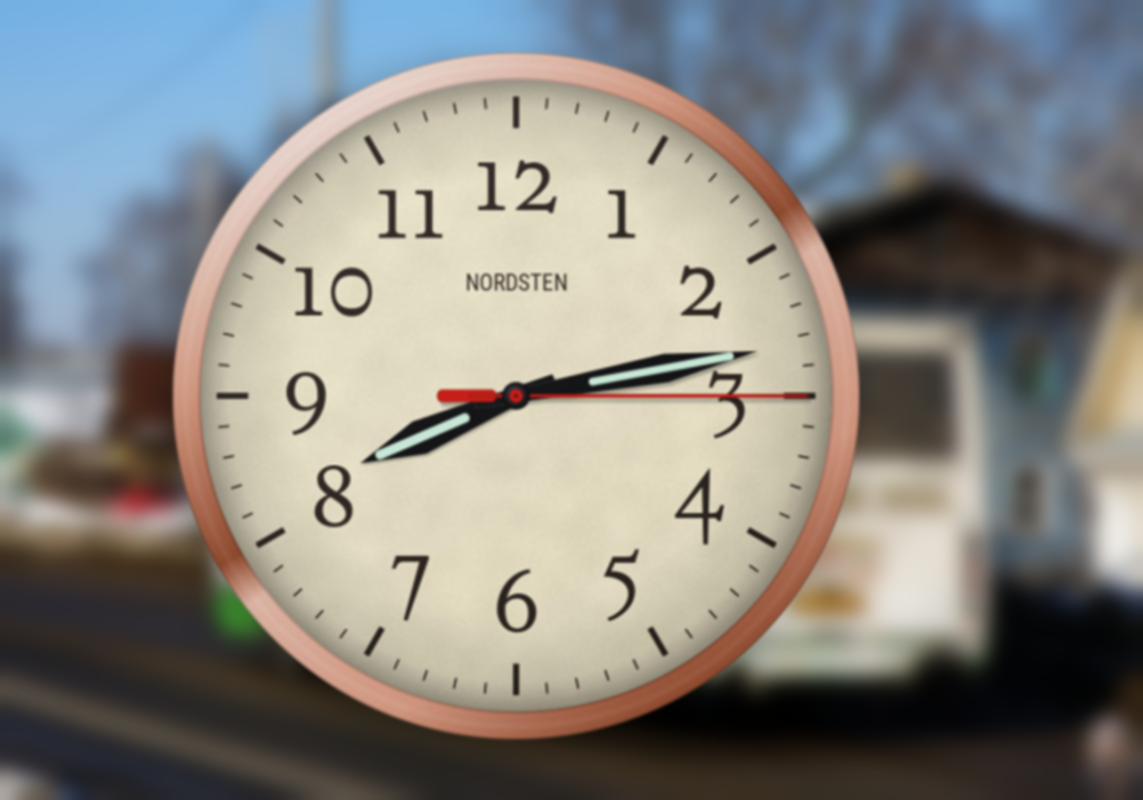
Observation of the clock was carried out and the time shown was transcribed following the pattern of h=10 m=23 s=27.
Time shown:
h=8 m=13 s=15
